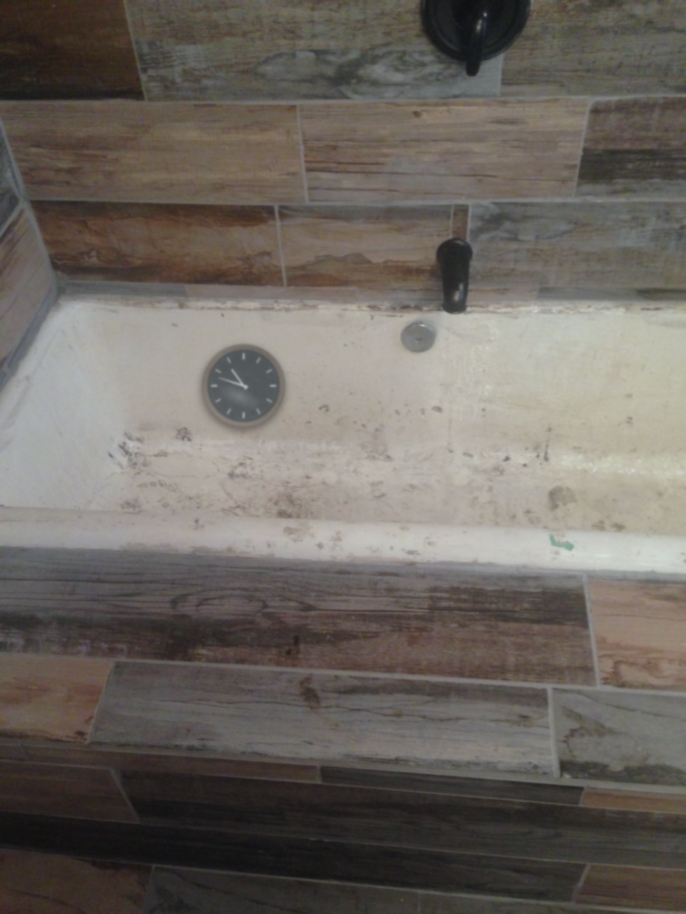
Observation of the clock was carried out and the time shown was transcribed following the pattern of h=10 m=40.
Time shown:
h=10 m=48
